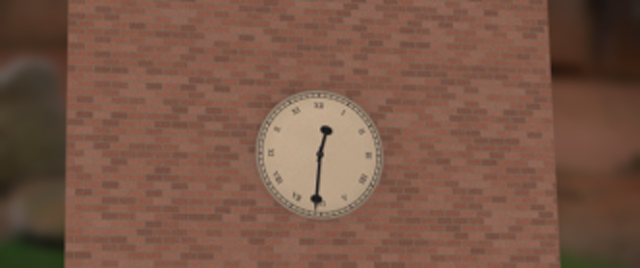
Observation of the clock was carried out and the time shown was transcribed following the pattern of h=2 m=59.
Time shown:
h=12 m=31
